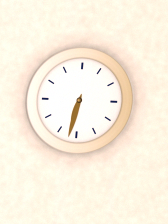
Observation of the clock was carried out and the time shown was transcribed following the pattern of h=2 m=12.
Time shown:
h=6 m=32
